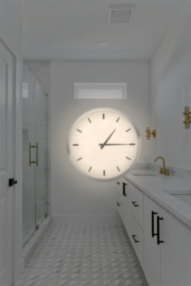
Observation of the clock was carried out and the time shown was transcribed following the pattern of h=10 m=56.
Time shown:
h=1 m=15
